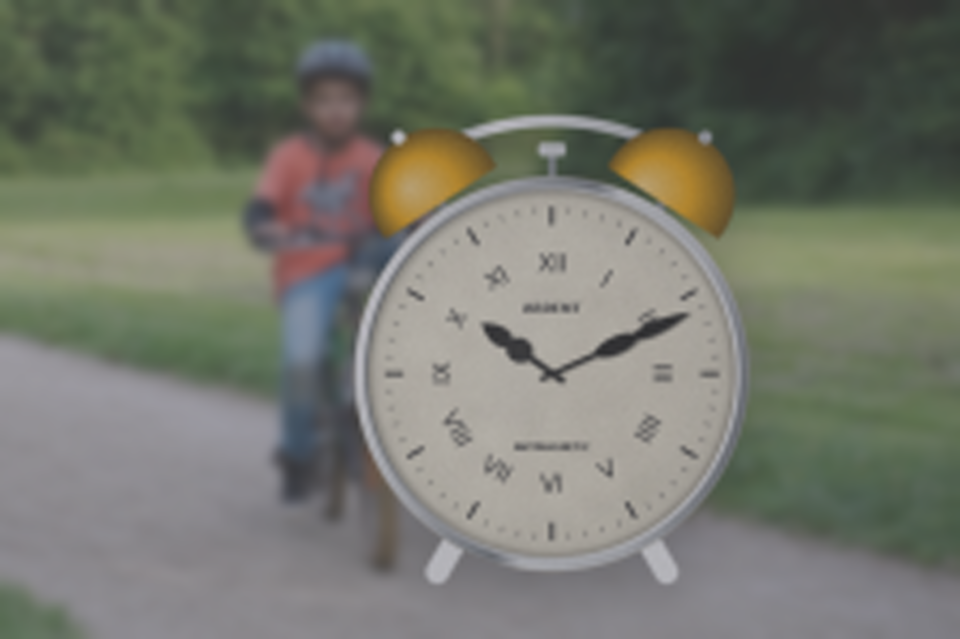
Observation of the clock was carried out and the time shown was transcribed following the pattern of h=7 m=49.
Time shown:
h=10 m=11
